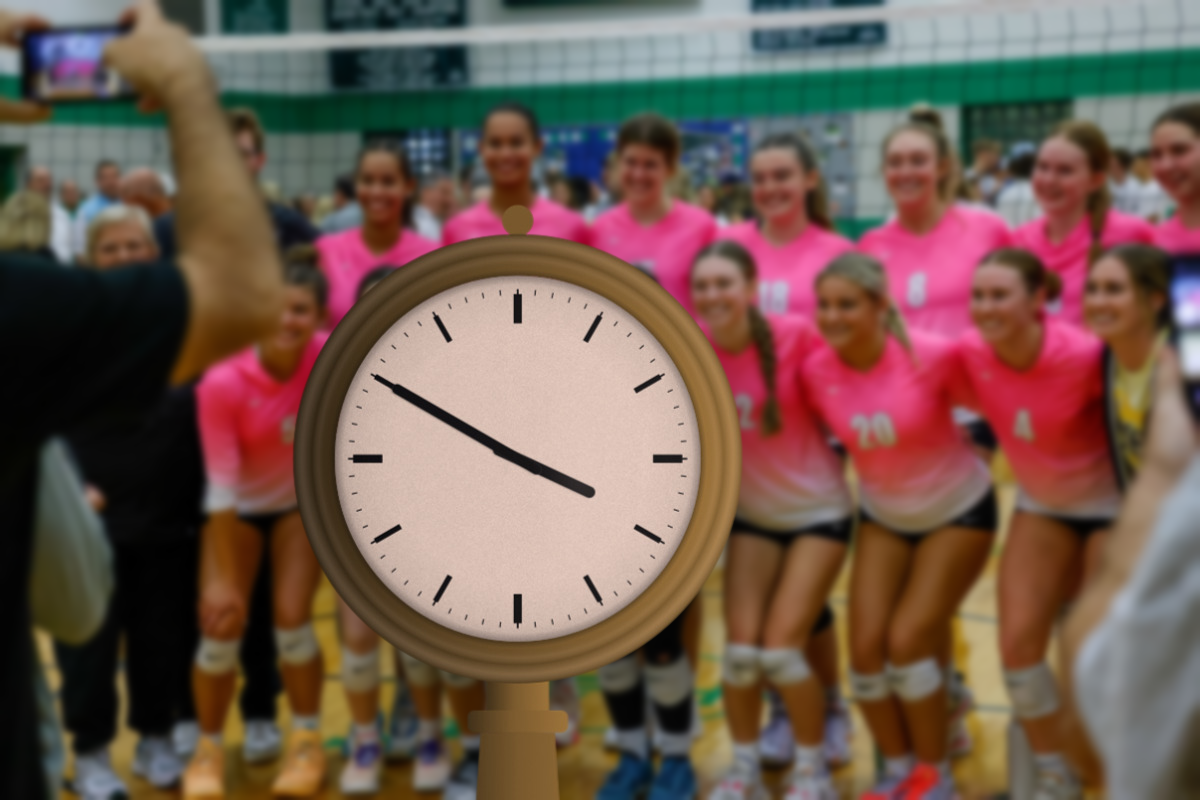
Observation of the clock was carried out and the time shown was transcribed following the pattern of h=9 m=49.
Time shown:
h=3 m=50
